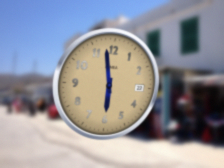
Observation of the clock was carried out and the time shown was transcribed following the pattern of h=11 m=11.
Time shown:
h=5 m=58
